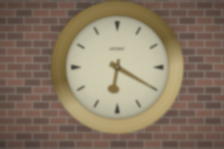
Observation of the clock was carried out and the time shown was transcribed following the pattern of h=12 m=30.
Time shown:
h=6 m=20
